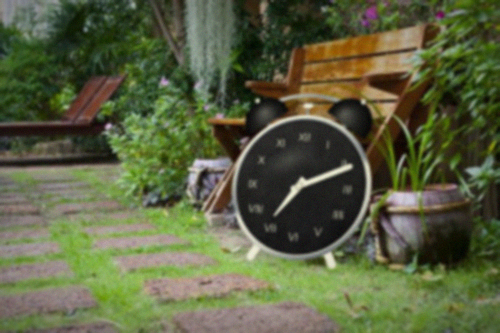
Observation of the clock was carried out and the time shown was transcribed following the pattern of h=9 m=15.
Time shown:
h=7 m=11
